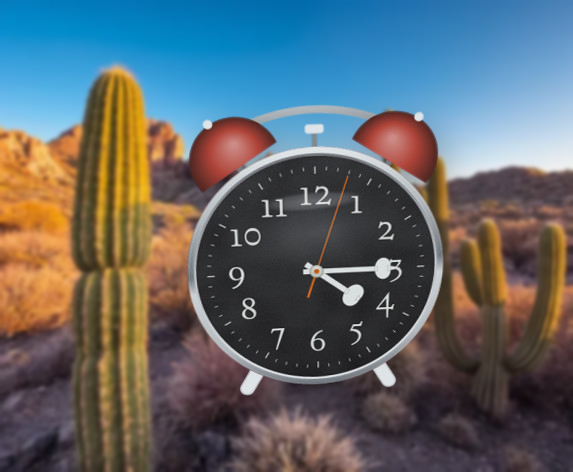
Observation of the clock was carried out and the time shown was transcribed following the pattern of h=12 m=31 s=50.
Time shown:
h=4 m=15 s=3
